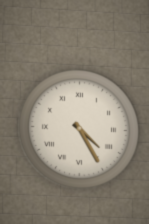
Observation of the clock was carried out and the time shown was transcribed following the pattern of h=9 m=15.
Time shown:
h=4 m=25
